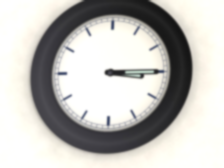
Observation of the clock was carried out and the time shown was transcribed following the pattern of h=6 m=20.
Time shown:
h=3 m=15
